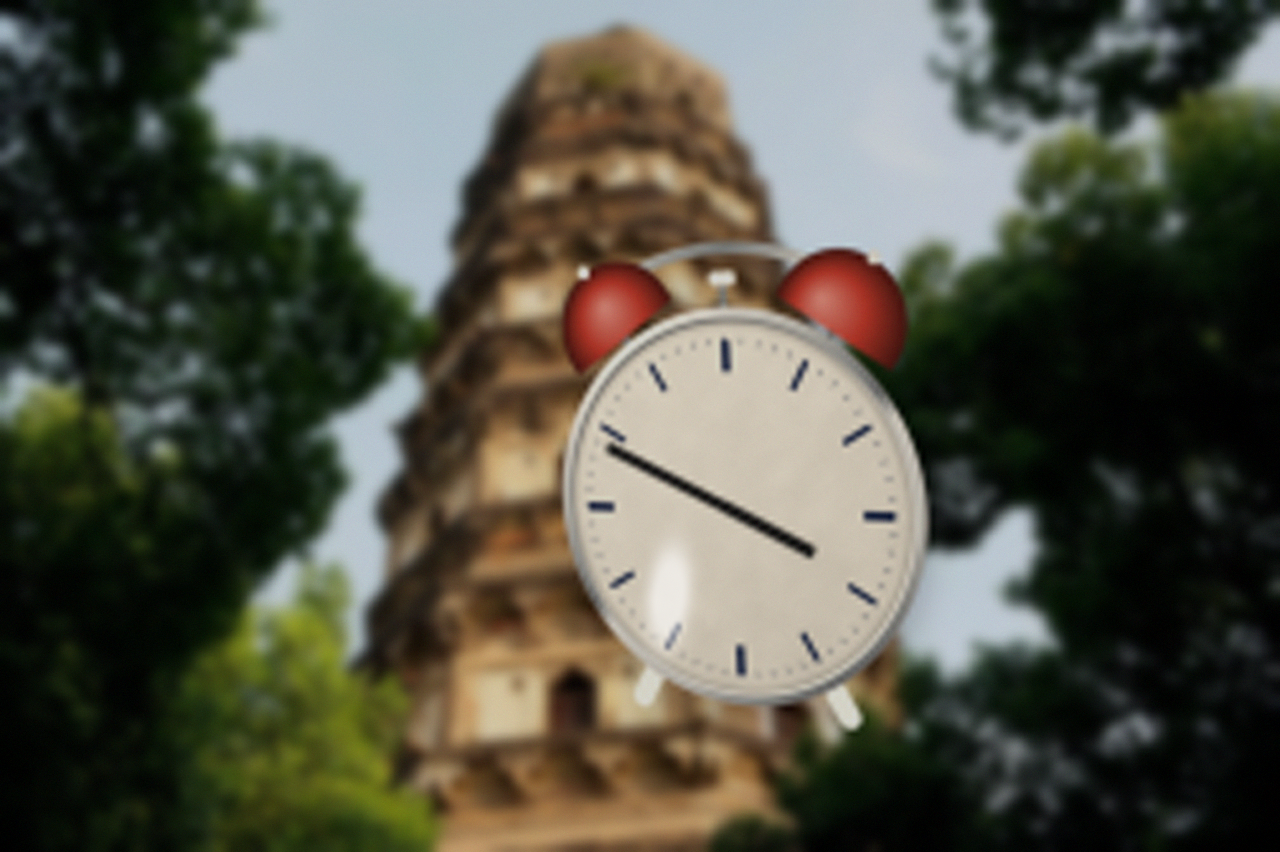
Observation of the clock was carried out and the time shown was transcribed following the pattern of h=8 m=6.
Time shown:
h=3 m=49
